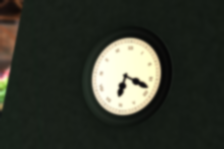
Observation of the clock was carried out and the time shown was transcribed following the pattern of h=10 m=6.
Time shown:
h=6 m=18
